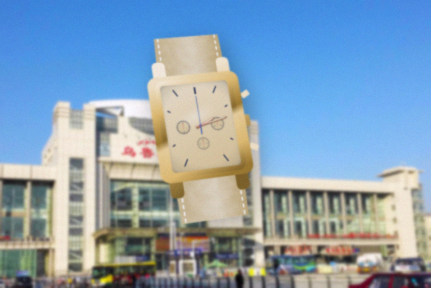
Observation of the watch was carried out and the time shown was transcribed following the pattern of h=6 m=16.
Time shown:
h=2 m=13
